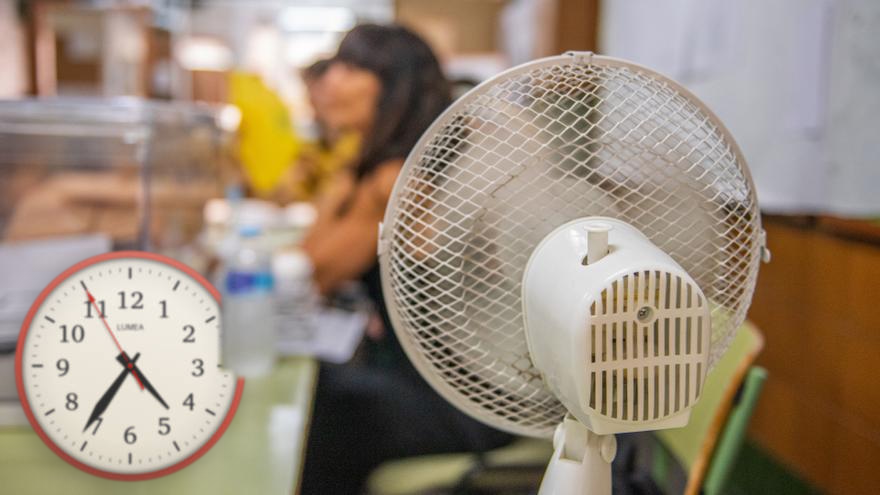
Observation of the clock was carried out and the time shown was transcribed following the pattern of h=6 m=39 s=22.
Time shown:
h=4 m=35 s=55
